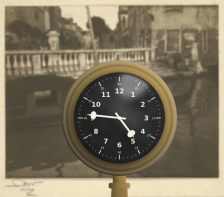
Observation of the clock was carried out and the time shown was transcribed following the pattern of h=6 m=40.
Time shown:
h=4 m=46
